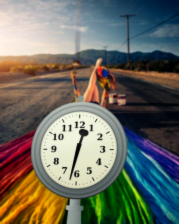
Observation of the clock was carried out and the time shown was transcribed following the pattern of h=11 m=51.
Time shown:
h=12 m=32
